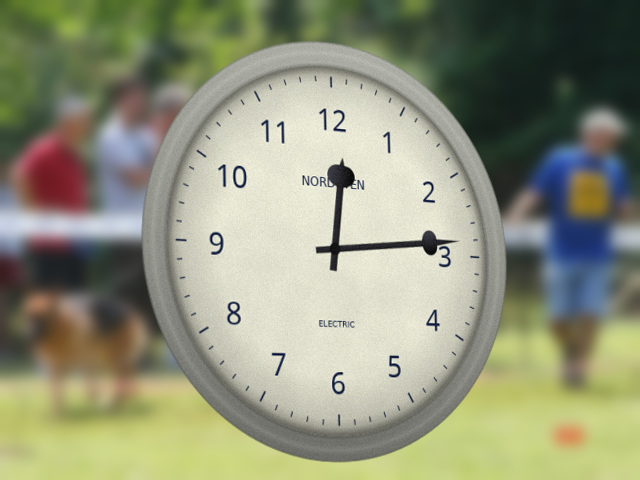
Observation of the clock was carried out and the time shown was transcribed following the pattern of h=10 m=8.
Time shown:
h=12 m=14
